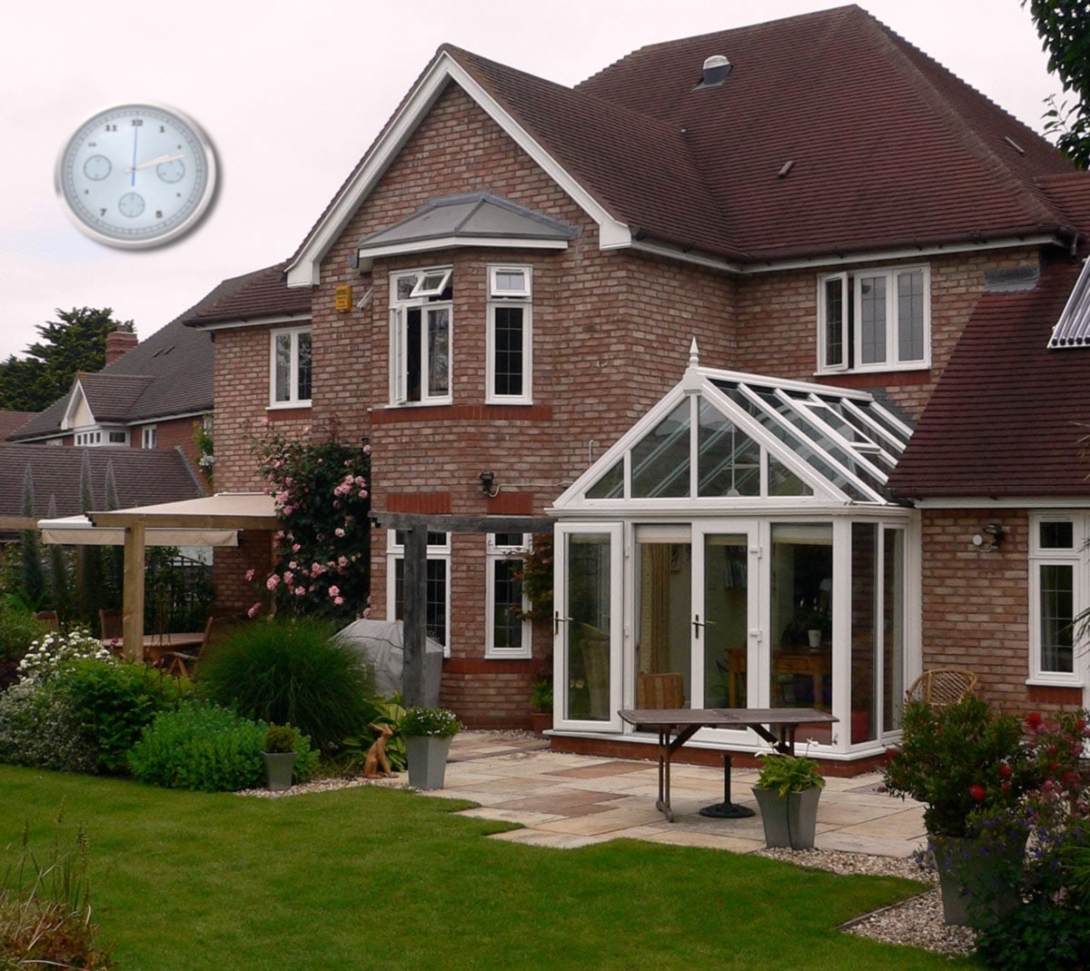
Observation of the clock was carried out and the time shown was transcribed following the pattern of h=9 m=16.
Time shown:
h=2 m=12
